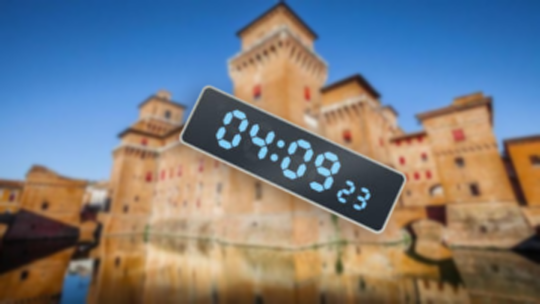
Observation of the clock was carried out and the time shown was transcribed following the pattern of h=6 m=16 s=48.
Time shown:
h=4 m=9 s=23
